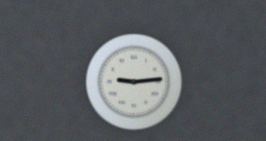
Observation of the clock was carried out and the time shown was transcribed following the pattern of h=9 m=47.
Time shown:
h=9 m=14
